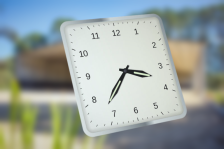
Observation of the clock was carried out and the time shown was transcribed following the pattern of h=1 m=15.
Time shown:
h=3 m=37
